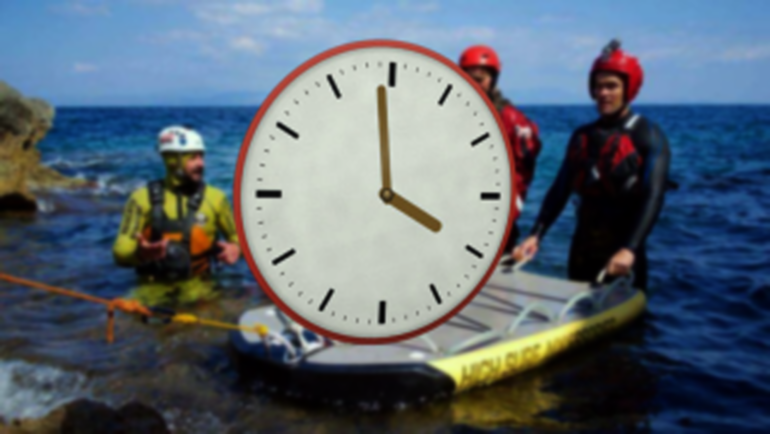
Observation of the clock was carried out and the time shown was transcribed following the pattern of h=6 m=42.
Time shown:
h=3 m=59
